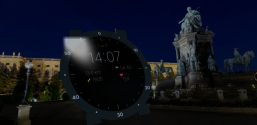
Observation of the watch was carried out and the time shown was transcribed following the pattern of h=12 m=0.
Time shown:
h=14 m=7
